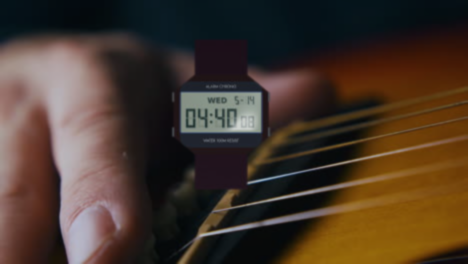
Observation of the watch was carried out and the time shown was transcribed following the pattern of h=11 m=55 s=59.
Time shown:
h=4 m=40 s=8
